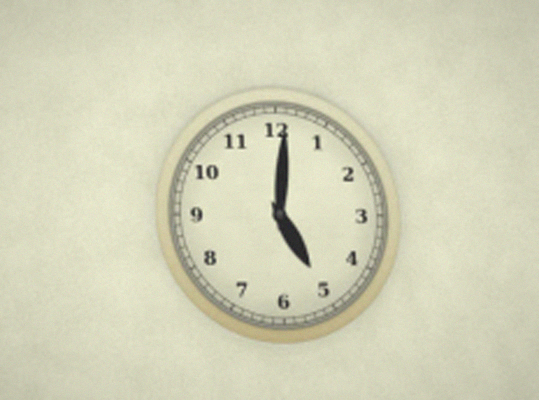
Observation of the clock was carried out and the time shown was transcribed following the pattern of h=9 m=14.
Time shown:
h=5 m=1
